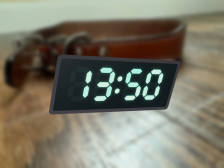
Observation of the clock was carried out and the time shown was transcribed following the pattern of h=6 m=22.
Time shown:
h=13 m=50
